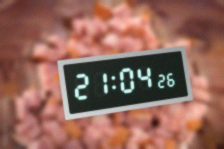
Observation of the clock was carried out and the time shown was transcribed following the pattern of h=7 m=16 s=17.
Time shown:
h=21 m=4 s=26
